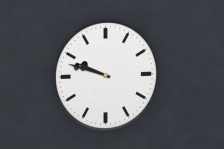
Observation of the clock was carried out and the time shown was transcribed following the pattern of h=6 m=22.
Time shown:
h=9 m=48
